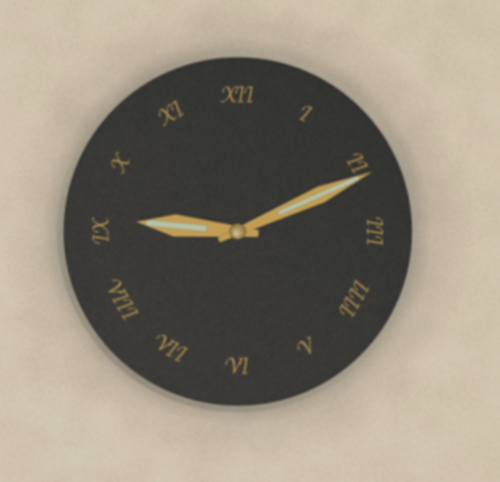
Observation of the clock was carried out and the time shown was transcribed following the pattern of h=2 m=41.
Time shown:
h=9 m=11
